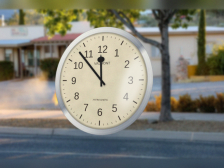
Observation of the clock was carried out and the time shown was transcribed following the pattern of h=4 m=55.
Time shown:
h=11 m=53
